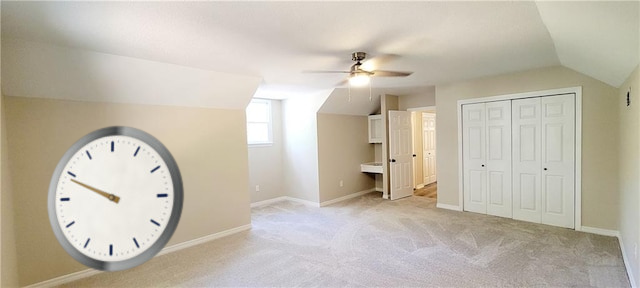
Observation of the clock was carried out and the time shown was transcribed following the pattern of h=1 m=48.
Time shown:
h=9 m=49
